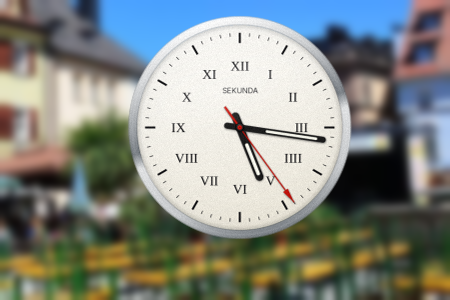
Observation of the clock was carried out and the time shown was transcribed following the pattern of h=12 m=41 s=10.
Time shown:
h=5 m=16 s=24
